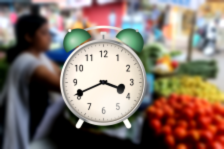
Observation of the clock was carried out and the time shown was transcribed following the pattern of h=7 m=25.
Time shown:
h=3 m=41
